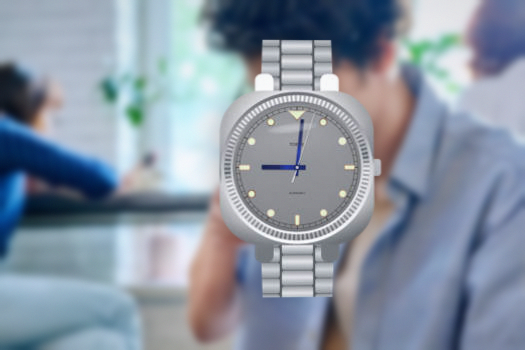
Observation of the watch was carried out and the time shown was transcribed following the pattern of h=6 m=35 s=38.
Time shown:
h=9 m=1 s=3
